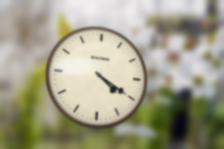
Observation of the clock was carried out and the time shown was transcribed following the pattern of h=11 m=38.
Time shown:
h=4 m=20
